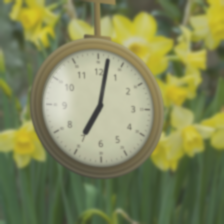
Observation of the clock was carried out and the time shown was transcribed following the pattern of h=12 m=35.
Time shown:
h=7 m=2
